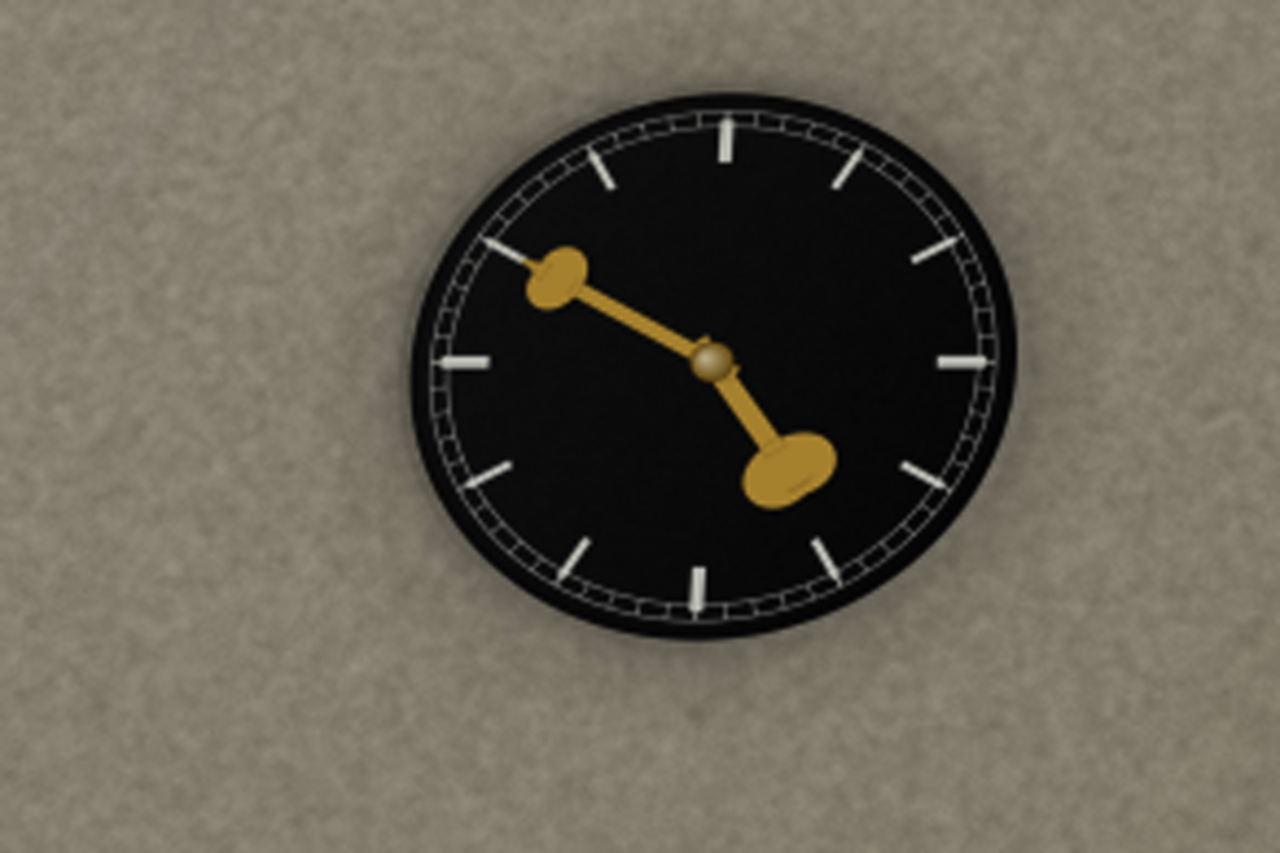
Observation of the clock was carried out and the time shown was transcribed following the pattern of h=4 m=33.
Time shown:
h=4 m=50
